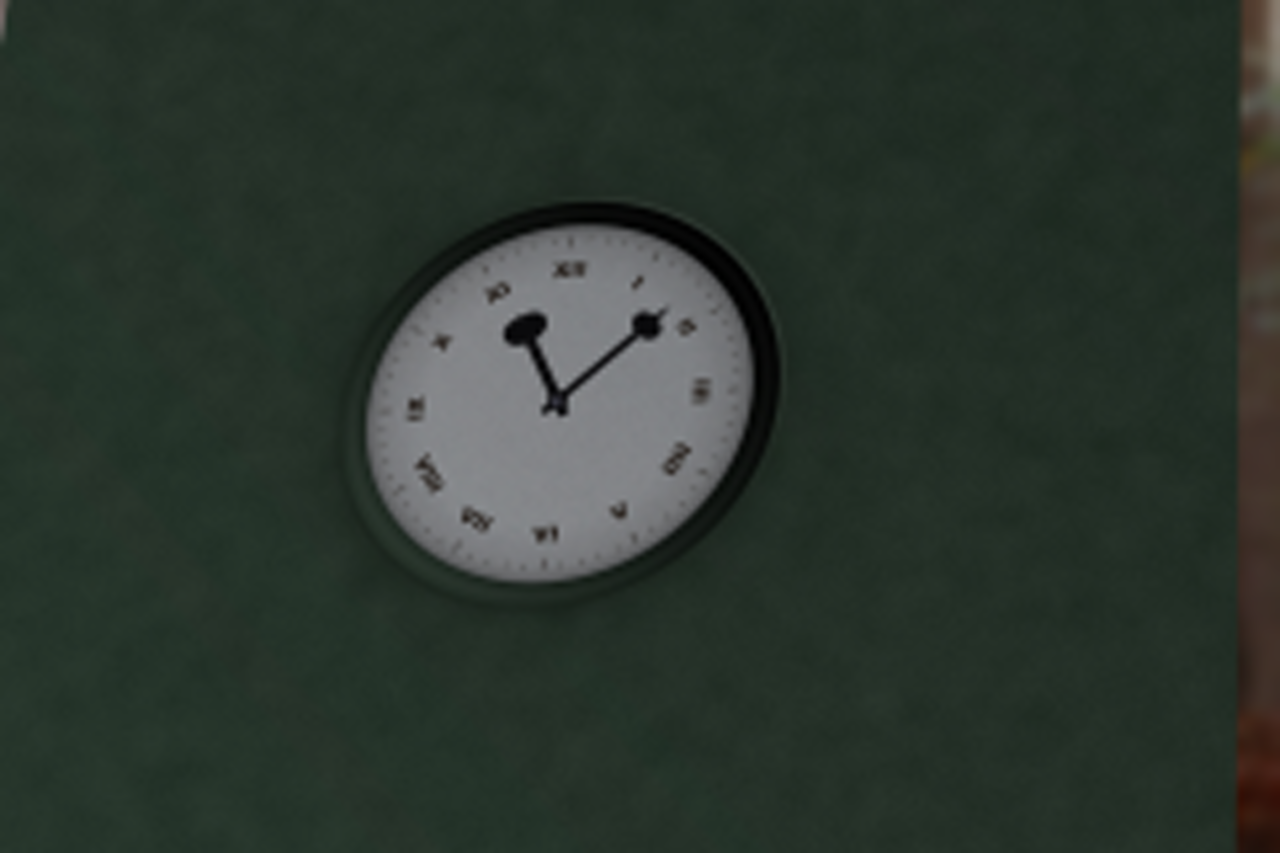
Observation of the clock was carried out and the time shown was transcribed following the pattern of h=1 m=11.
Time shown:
h=11 m=8
